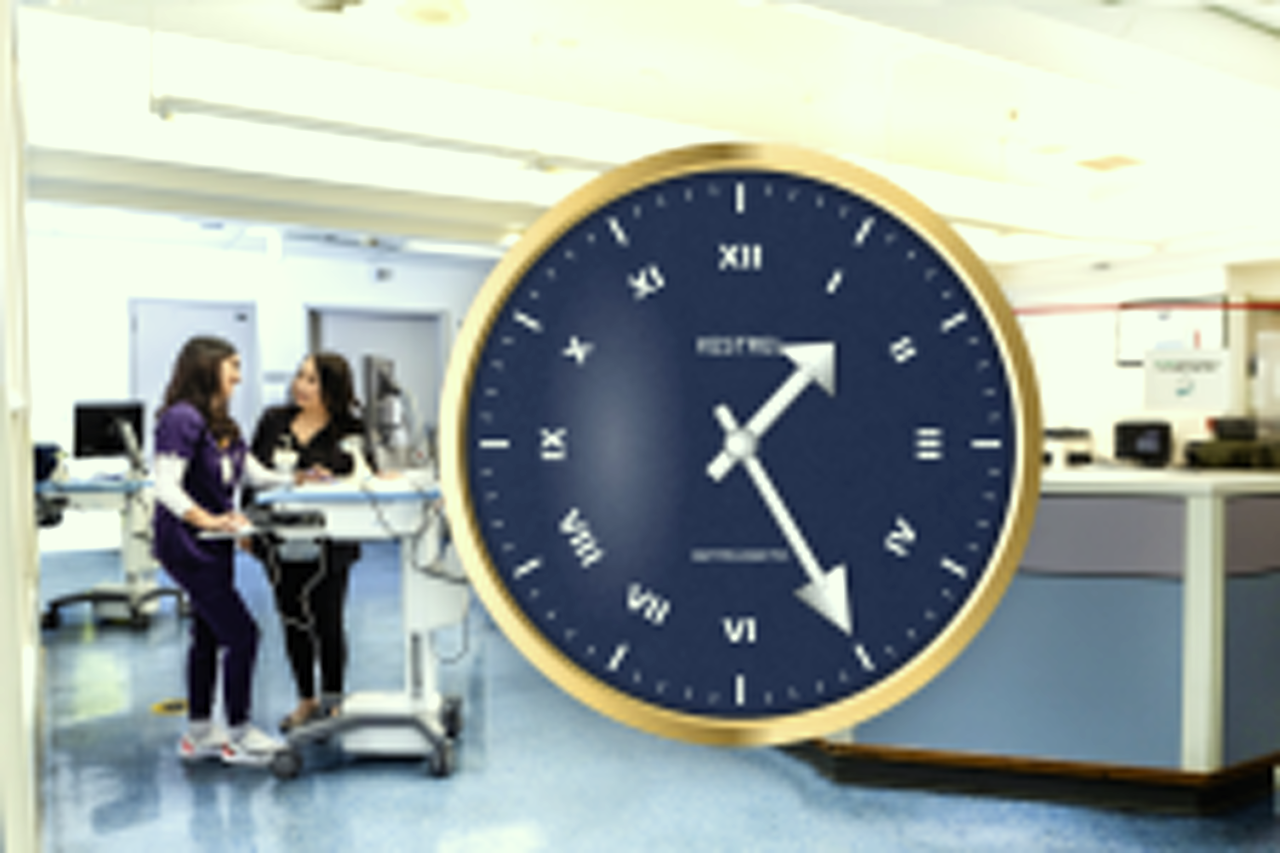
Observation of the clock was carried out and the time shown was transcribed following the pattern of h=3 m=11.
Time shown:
h=1 m=25
